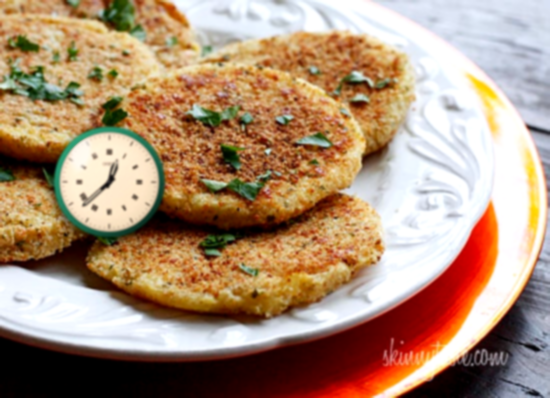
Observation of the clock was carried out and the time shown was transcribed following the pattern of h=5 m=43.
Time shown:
h=12 m=38
